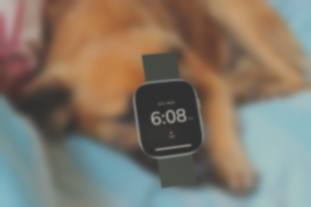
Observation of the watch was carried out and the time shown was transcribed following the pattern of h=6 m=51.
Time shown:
h=6 m=8
